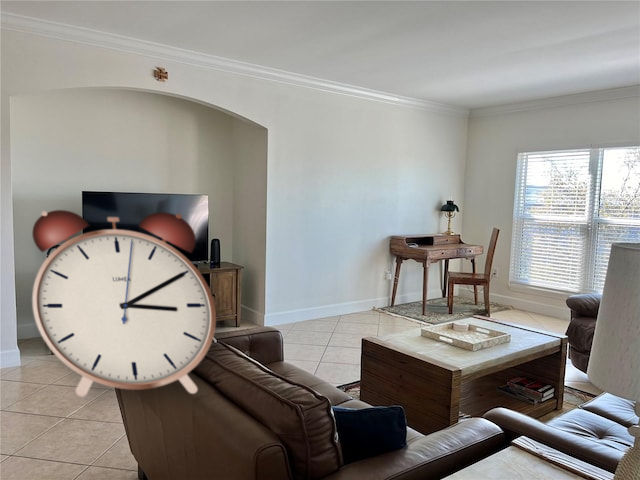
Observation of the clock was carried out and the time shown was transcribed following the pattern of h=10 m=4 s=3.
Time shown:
h=3 m=10 s=2
